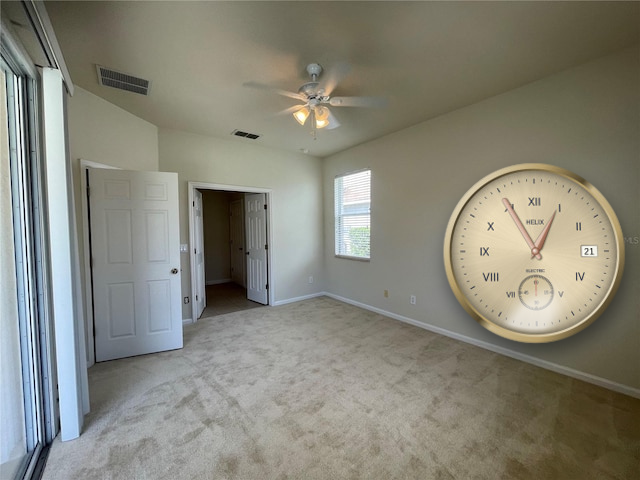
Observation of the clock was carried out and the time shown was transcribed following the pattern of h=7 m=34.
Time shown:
h=12 m=55
